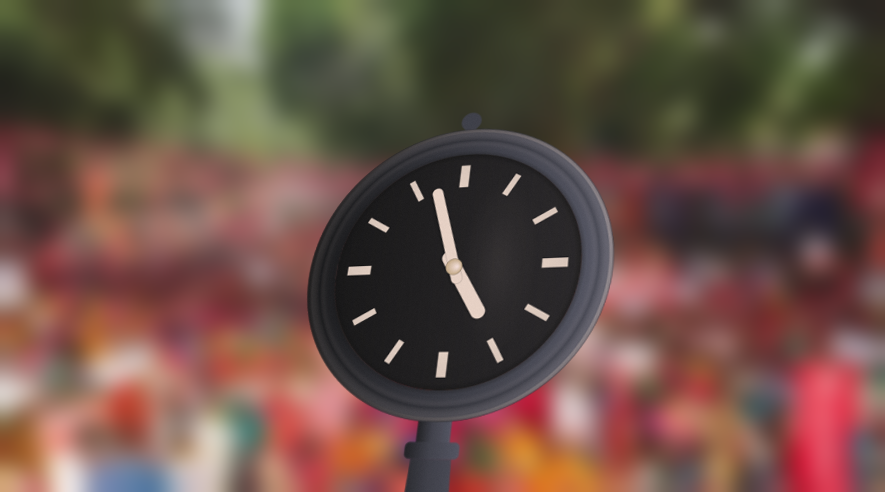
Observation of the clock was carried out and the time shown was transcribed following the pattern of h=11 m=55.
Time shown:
h=4 m=57
